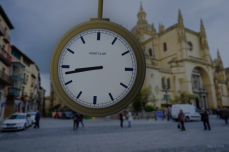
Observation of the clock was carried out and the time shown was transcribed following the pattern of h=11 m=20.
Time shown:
h=8 m=43
